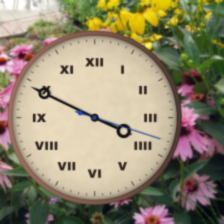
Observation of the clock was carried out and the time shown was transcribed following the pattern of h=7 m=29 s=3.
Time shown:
h=3 m=49 s=18
